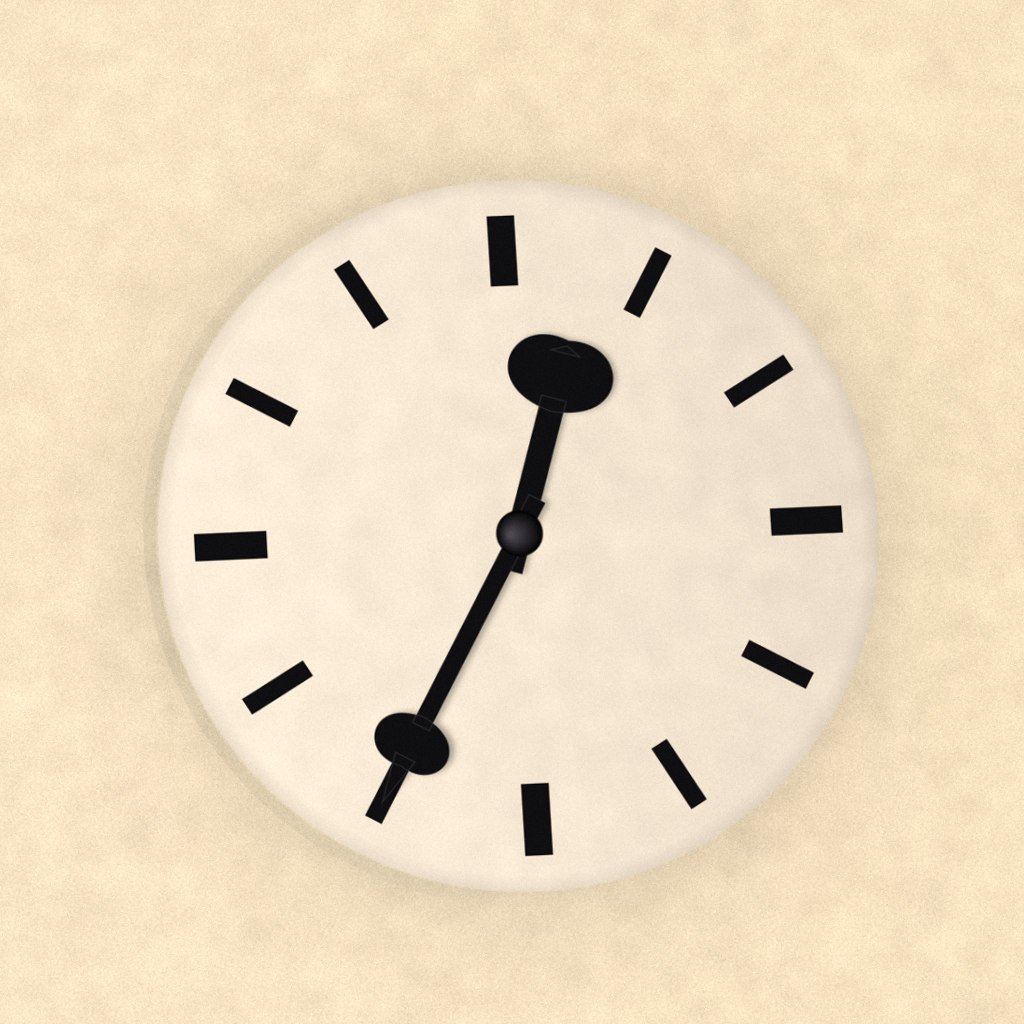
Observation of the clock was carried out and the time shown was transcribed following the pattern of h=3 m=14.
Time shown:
h=12 m=35
